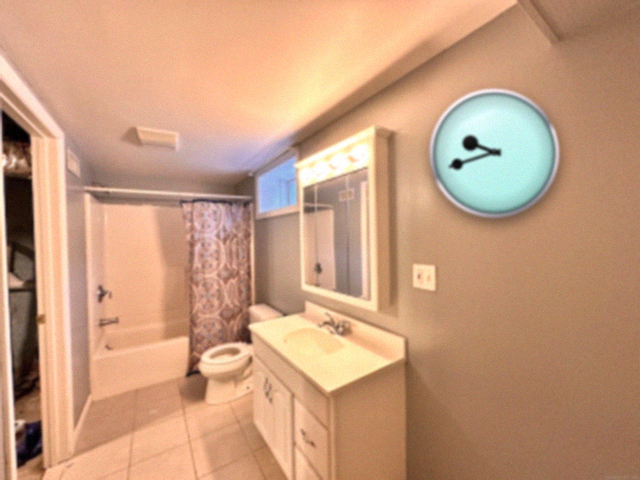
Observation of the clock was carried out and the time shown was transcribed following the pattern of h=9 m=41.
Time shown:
h=9 m=42
